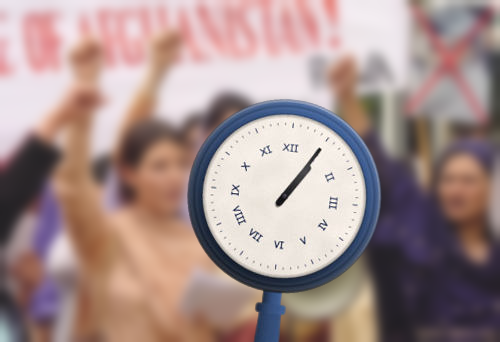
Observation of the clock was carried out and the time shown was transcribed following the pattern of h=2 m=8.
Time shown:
h=1 m=5
